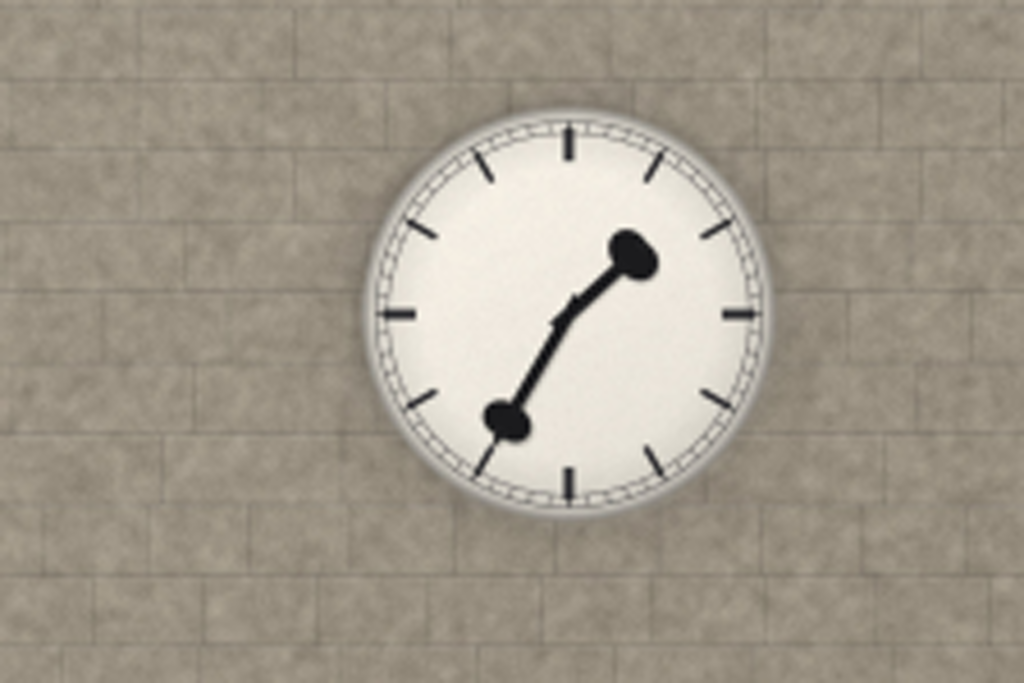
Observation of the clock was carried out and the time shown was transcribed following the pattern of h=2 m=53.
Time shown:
h=1 m=35
